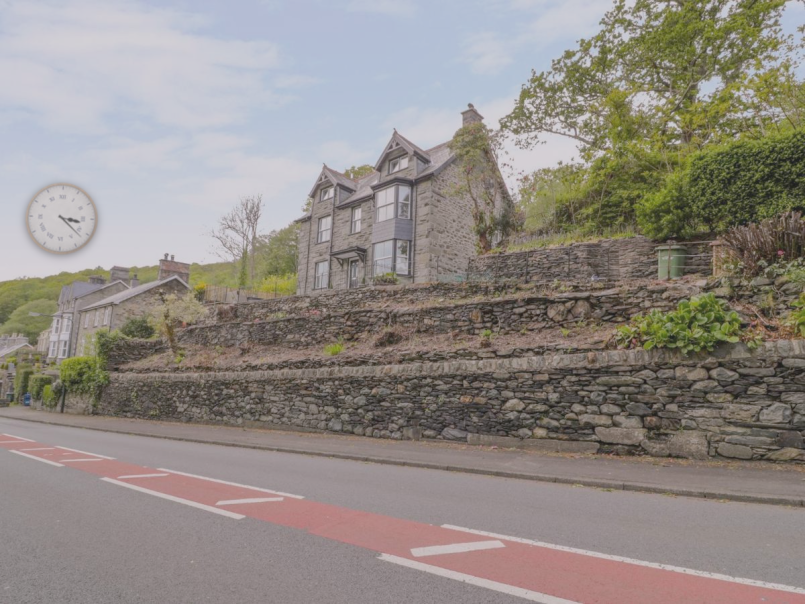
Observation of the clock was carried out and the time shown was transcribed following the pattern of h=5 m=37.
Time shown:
h=3 m=22
